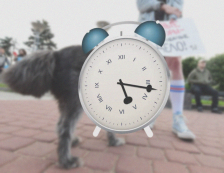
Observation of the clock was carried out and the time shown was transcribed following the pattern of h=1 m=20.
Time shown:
h=5 m=17
